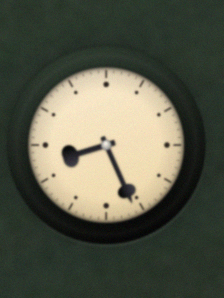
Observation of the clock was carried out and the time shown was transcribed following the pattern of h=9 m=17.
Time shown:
h=8 m=26
